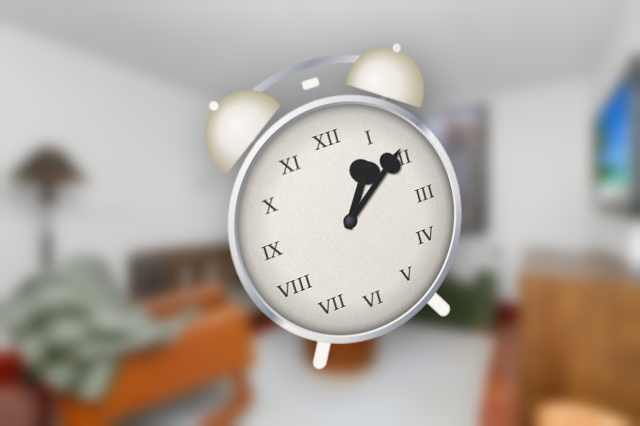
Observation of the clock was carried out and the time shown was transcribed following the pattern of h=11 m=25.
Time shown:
h=1 m=9
